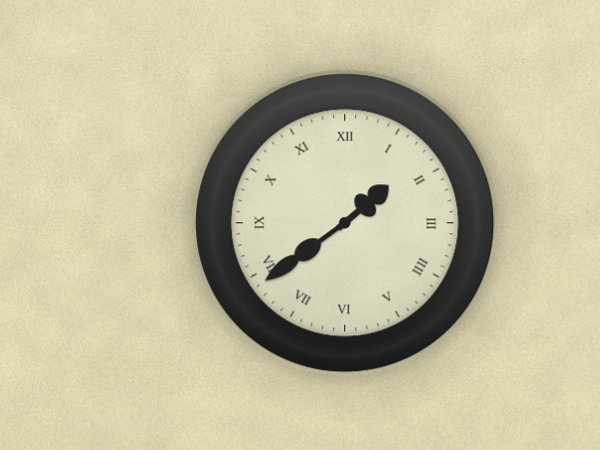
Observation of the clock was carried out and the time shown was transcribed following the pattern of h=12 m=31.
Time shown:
h=1 m=39
